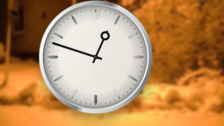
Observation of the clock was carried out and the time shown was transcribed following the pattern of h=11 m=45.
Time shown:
h=12 m=48
